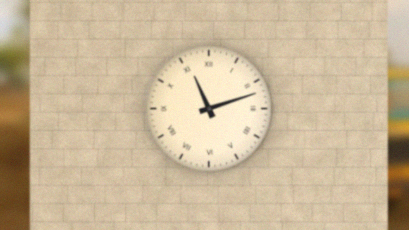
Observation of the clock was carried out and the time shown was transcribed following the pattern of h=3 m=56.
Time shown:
h=11 m=12
